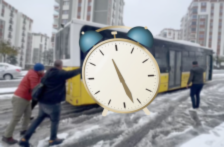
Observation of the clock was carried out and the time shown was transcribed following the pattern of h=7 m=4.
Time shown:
h=11 m=27
